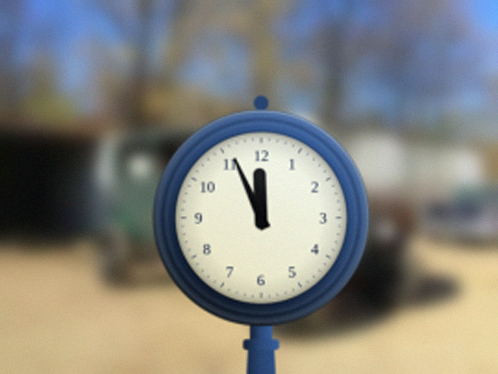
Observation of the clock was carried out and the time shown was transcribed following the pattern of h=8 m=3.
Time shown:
h=11 m=56
